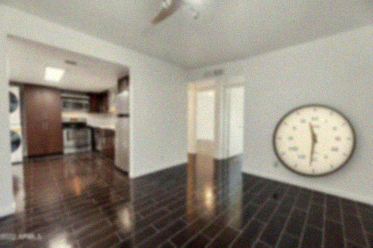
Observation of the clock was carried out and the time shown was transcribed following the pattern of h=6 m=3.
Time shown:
h=11 m=31
